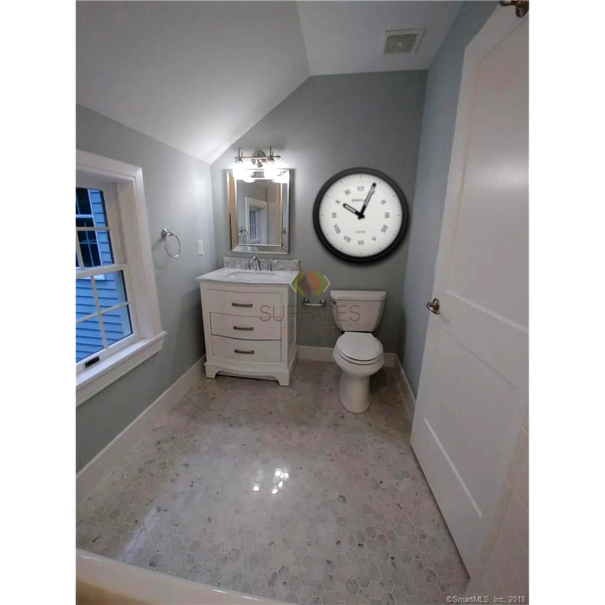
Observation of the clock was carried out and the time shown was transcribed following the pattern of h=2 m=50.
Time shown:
h=10 m=4
